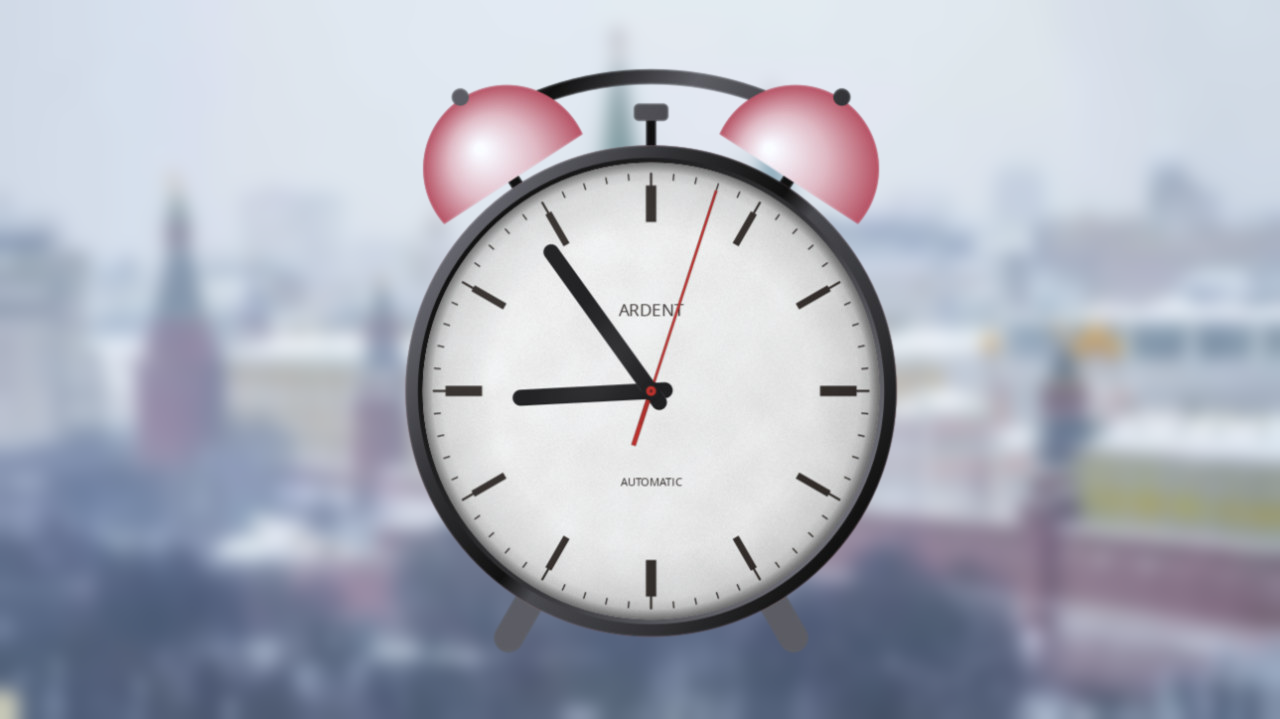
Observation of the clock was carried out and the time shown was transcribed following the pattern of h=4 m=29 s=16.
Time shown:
h=8 m=54 s=3
